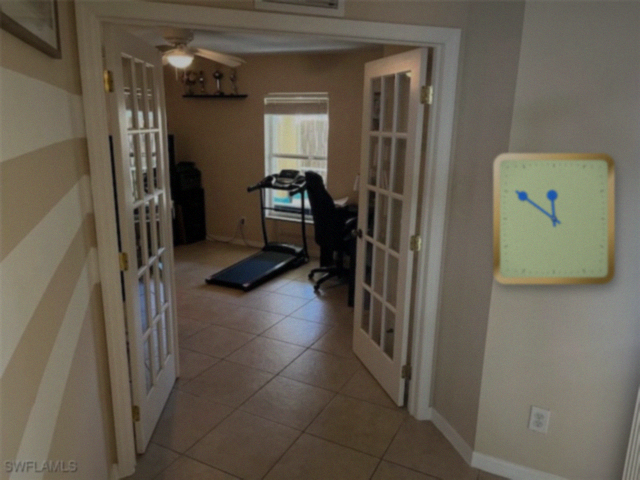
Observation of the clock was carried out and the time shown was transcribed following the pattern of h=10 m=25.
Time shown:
h=11 m=51
